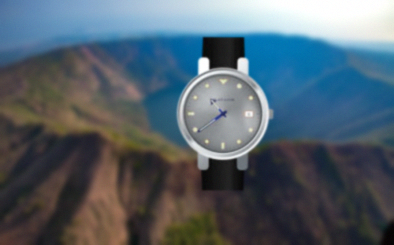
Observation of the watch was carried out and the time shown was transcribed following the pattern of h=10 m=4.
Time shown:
h=10 m=39
